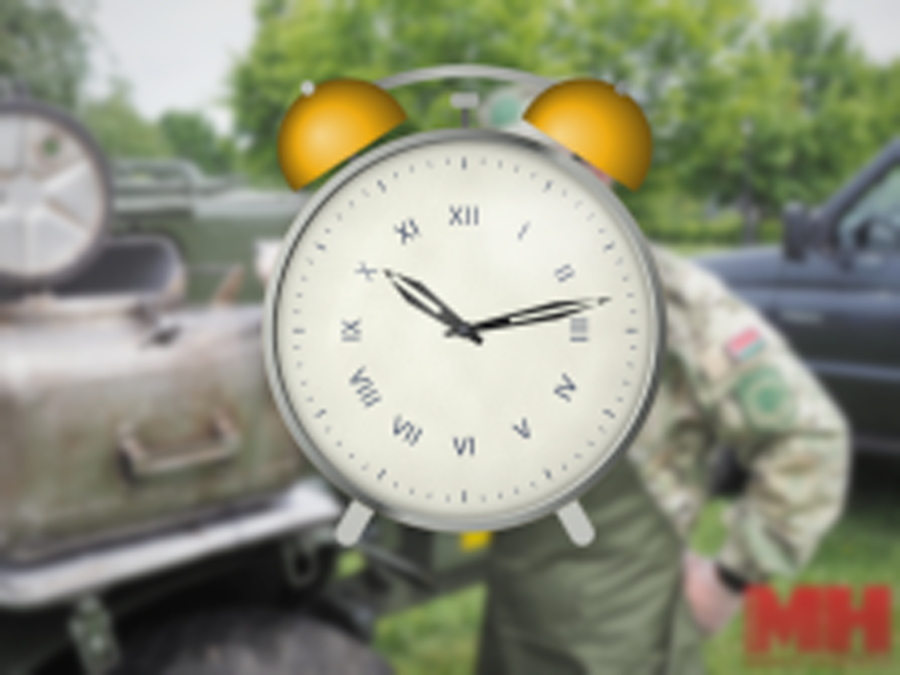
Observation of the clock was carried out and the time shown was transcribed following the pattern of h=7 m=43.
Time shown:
h=10 m=13
